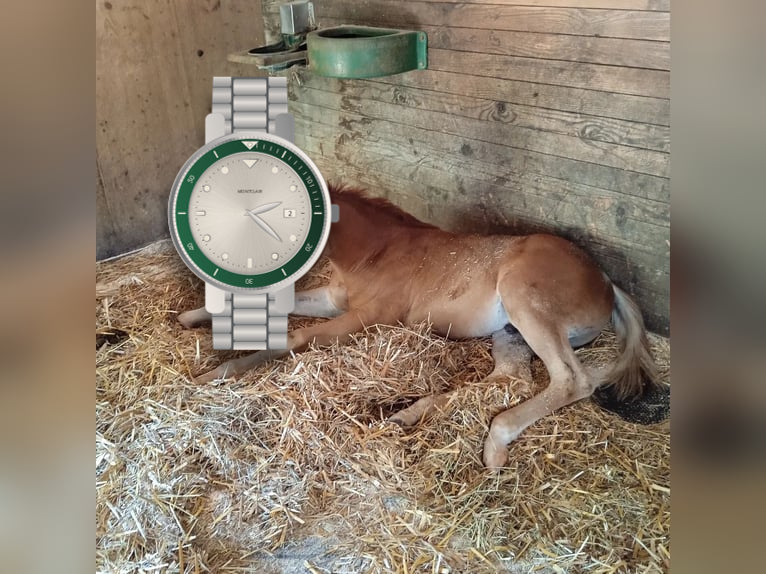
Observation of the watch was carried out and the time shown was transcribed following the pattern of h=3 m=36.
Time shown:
h=2 m=22
